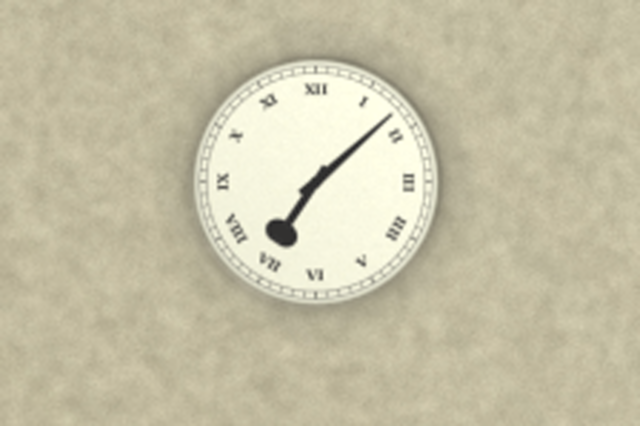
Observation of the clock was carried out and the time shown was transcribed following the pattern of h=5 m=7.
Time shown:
h=7 m=8
